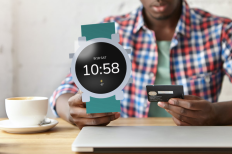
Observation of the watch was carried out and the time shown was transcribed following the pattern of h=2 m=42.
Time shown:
h=10 m=58
